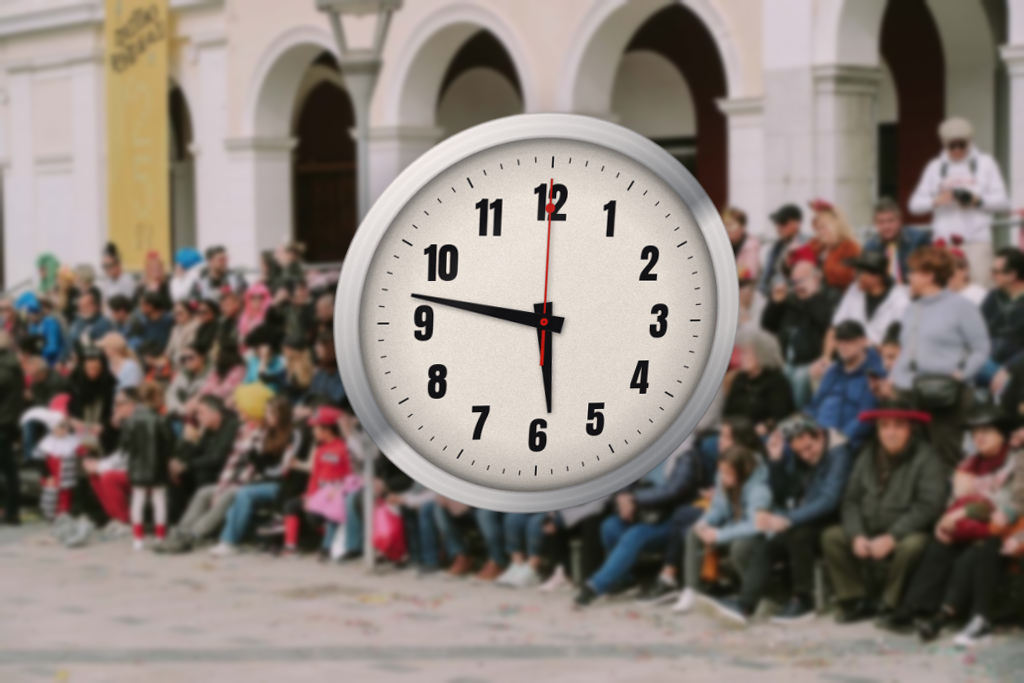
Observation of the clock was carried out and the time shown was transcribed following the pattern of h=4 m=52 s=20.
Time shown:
h=5 m=47 s=0
